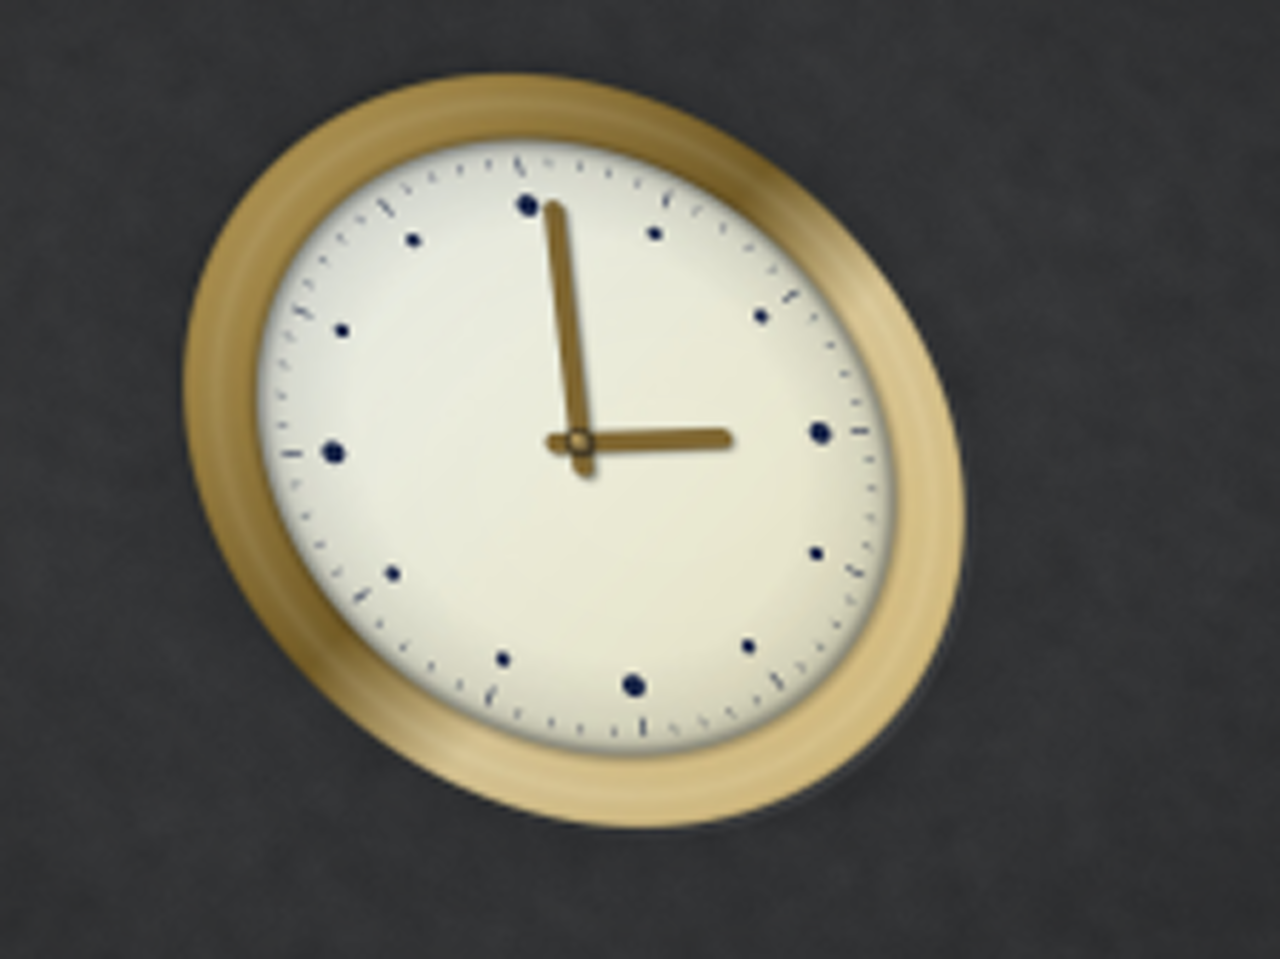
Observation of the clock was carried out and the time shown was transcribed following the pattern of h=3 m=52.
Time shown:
h=3 m=1
